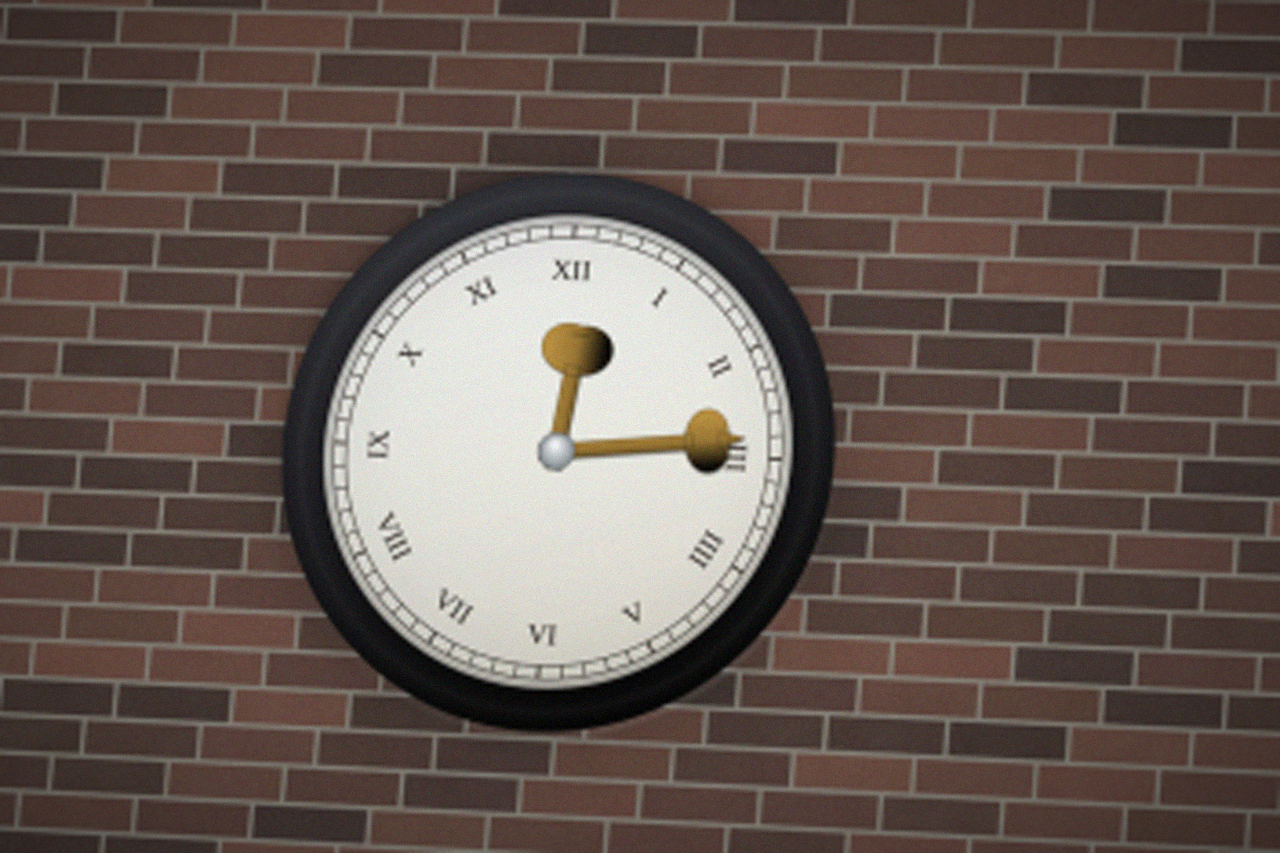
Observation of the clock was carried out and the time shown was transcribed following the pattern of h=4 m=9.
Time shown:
h=12 m=14
